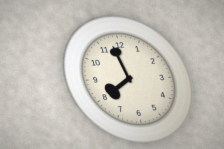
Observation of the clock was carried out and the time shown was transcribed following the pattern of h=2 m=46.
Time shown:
h=7 m=58
